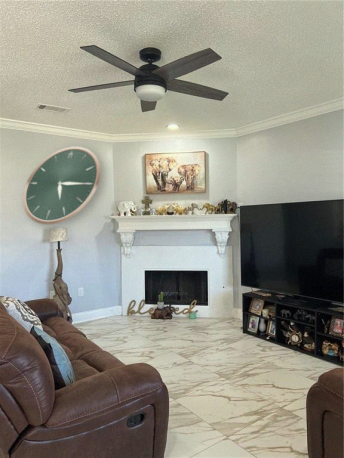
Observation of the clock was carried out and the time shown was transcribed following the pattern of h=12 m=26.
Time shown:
h=5 m=15
